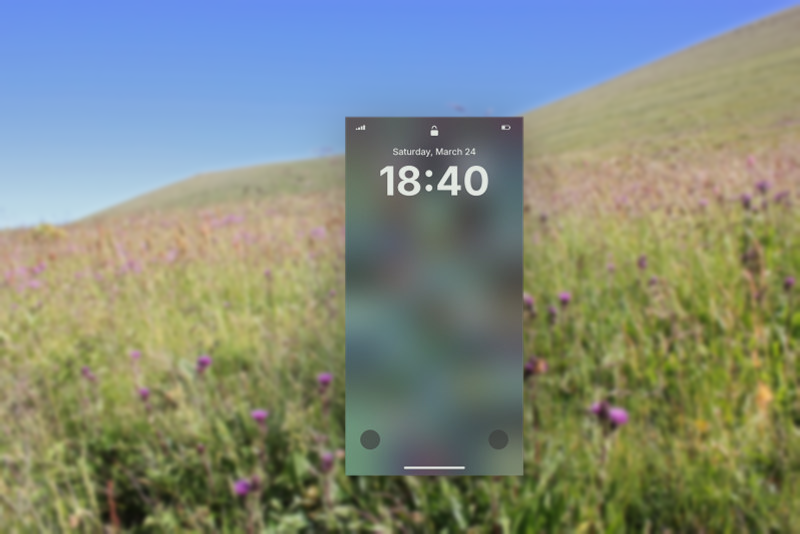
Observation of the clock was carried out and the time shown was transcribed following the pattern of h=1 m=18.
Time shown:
h=18 m=40
